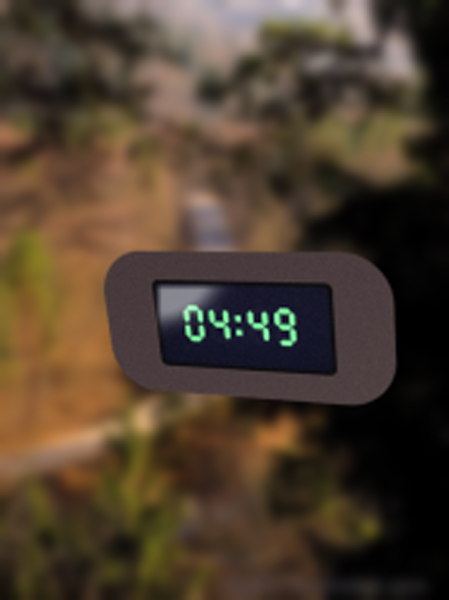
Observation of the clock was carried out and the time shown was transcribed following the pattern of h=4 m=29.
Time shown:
h=4 m=49
